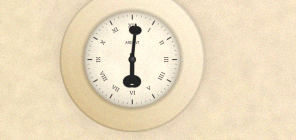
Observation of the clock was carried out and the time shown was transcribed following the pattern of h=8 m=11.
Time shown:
h=6 m=1
